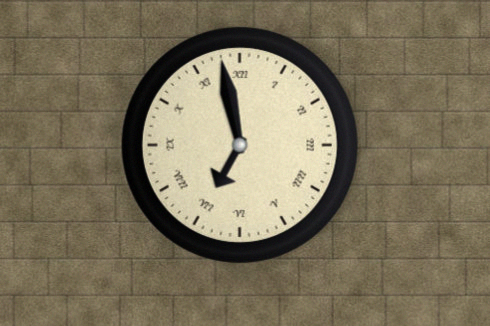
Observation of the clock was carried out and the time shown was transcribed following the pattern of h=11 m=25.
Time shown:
h=6 m=58
